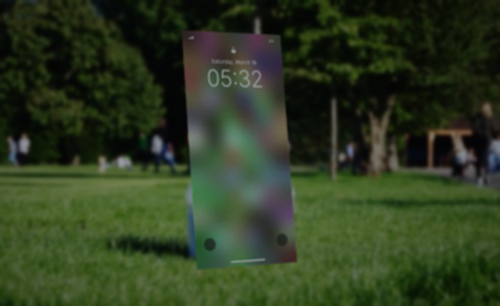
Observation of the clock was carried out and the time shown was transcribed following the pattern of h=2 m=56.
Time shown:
h=5 m=32
